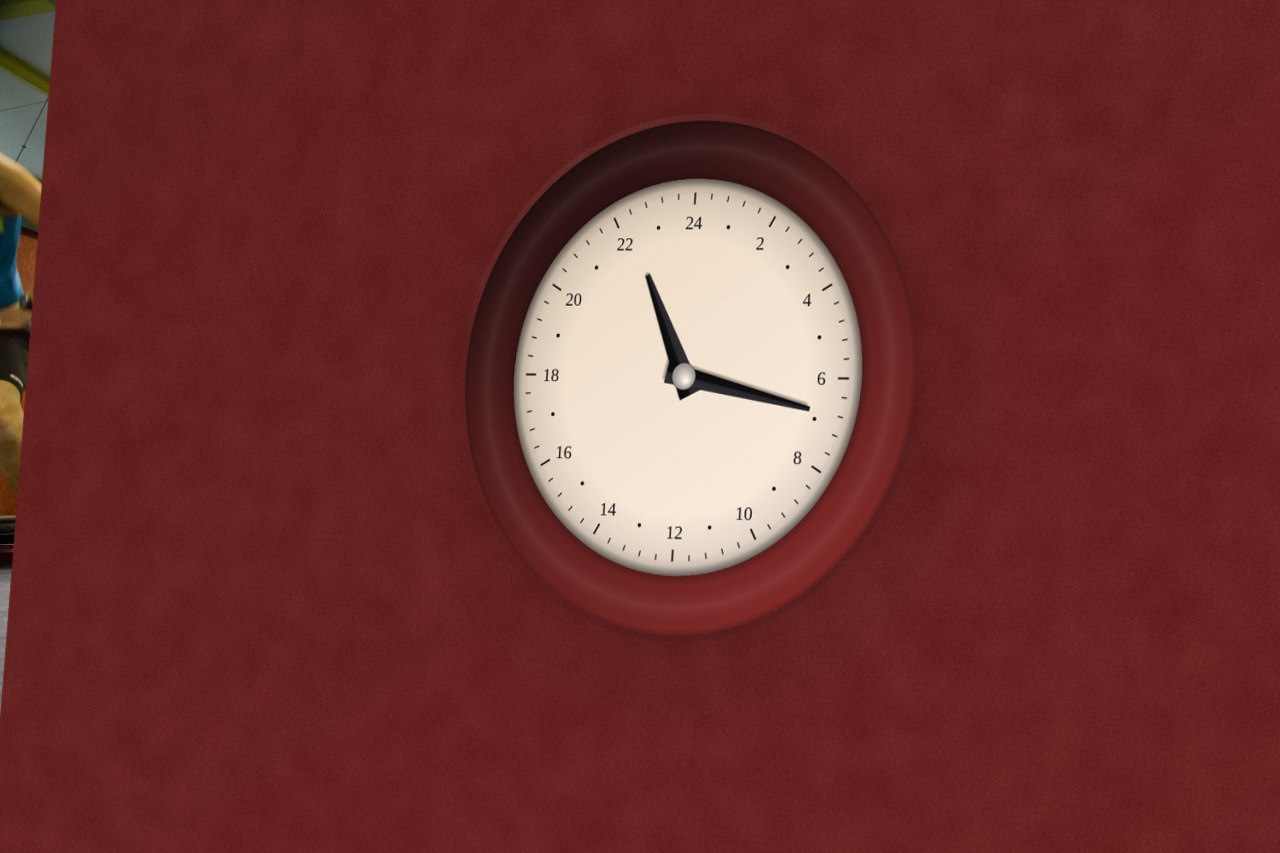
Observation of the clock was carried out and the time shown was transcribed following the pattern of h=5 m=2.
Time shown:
h=22 m=17
